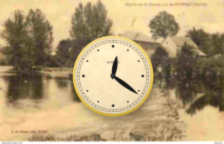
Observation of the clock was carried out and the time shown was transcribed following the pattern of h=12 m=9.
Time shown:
h=12 m=21
